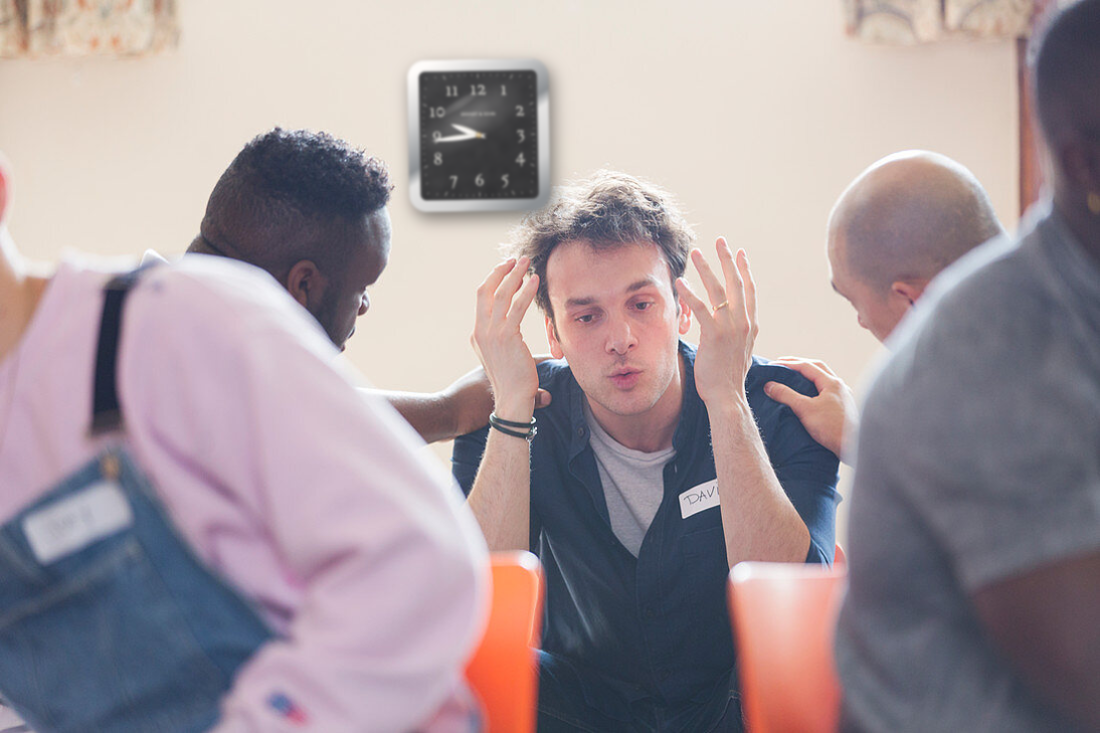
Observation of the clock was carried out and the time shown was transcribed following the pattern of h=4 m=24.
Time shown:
h=9 m=44
